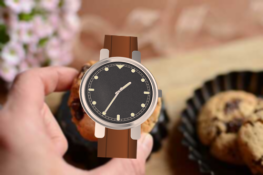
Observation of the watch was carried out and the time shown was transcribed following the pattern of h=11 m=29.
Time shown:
h=1 m=35
